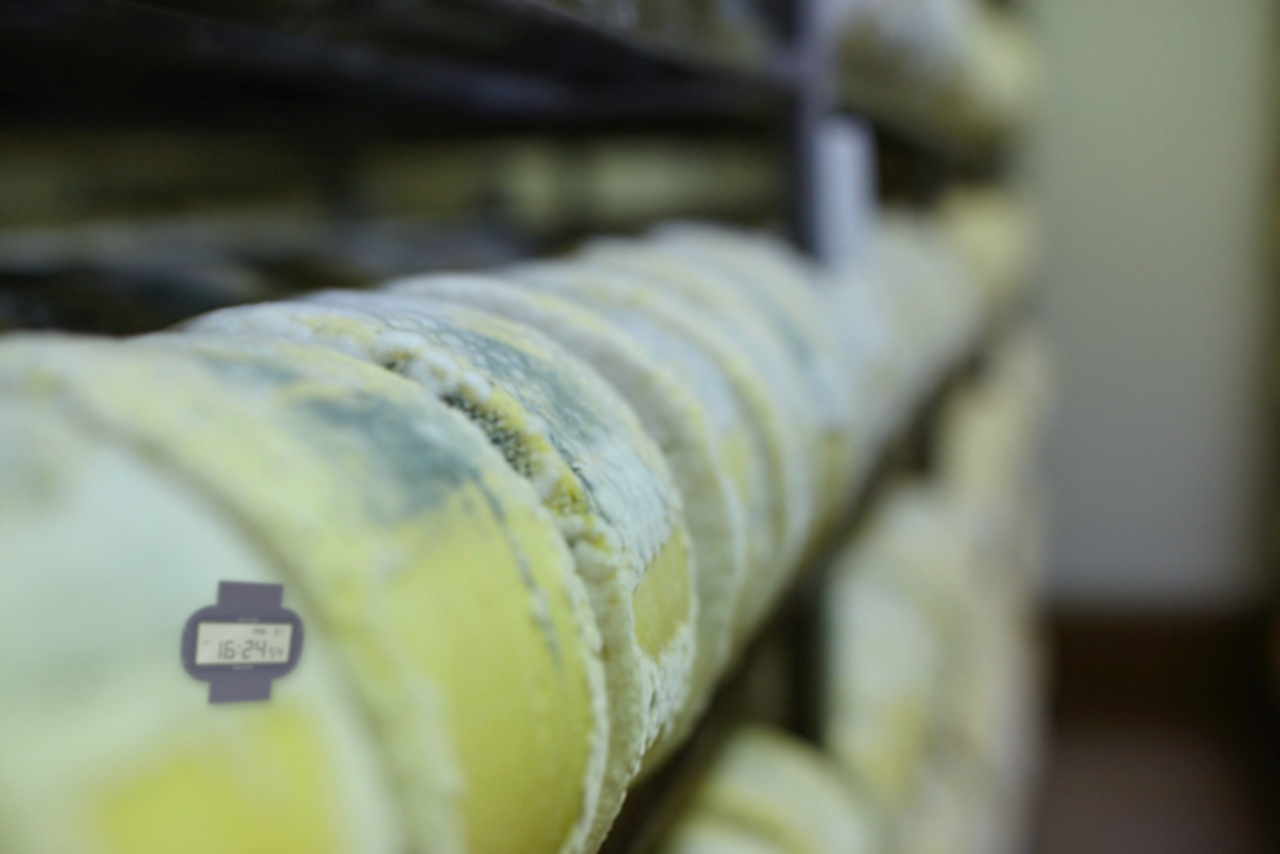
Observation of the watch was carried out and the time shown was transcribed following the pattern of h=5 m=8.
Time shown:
h=16 m=24
